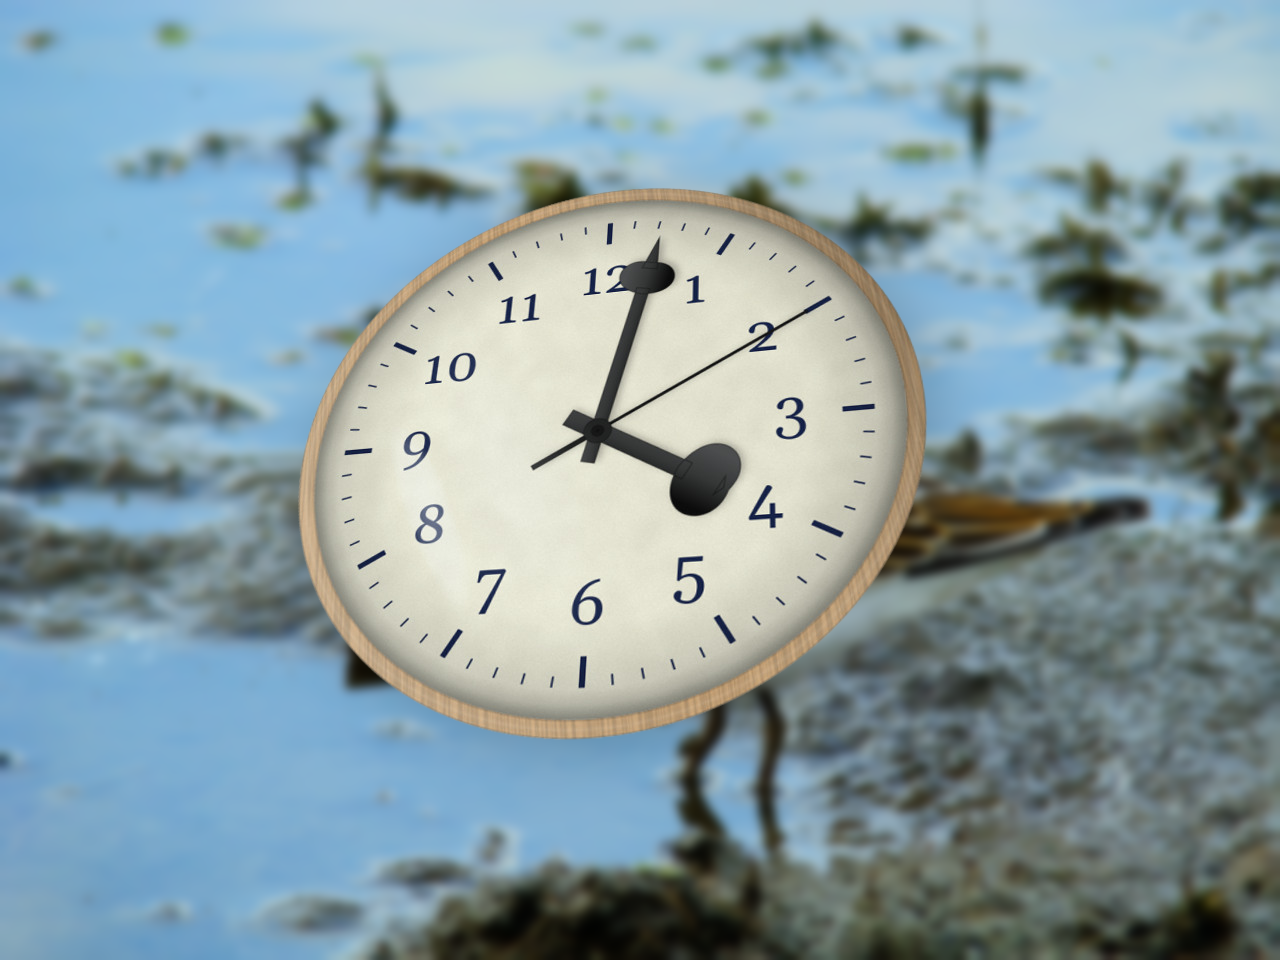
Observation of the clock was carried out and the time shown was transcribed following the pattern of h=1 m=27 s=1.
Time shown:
h=4 m=2 s=10
